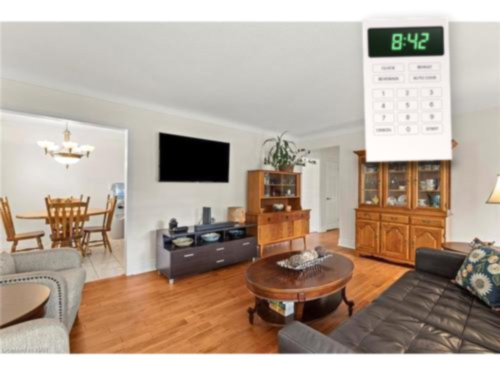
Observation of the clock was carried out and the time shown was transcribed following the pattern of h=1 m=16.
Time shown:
h=8 m=42
